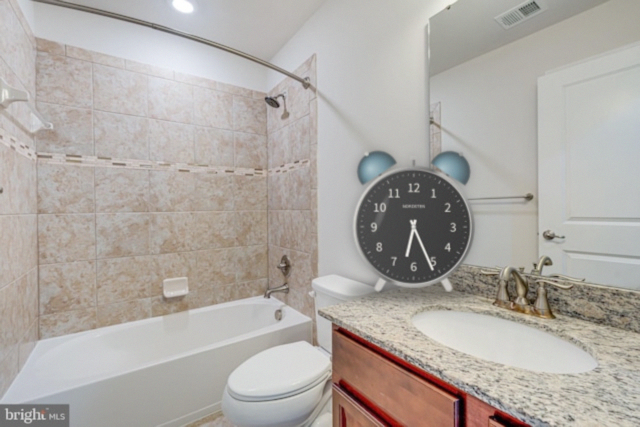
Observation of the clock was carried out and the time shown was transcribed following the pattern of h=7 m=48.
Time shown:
h=6 m=26
